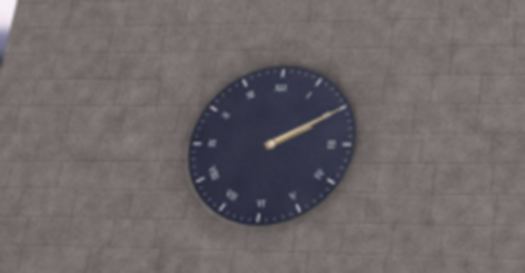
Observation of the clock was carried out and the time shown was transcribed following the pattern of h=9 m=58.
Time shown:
h=2 m=10
